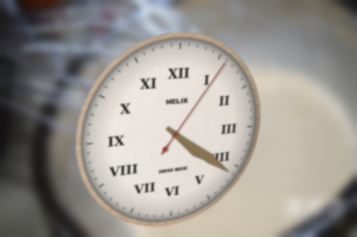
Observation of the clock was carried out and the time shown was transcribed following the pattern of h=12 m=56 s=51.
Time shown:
h=4 m=21 s=6
